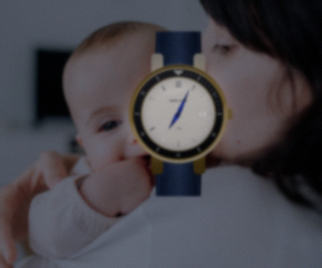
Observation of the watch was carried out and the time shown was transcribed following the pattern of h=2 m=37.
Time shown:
h=7 m=4
